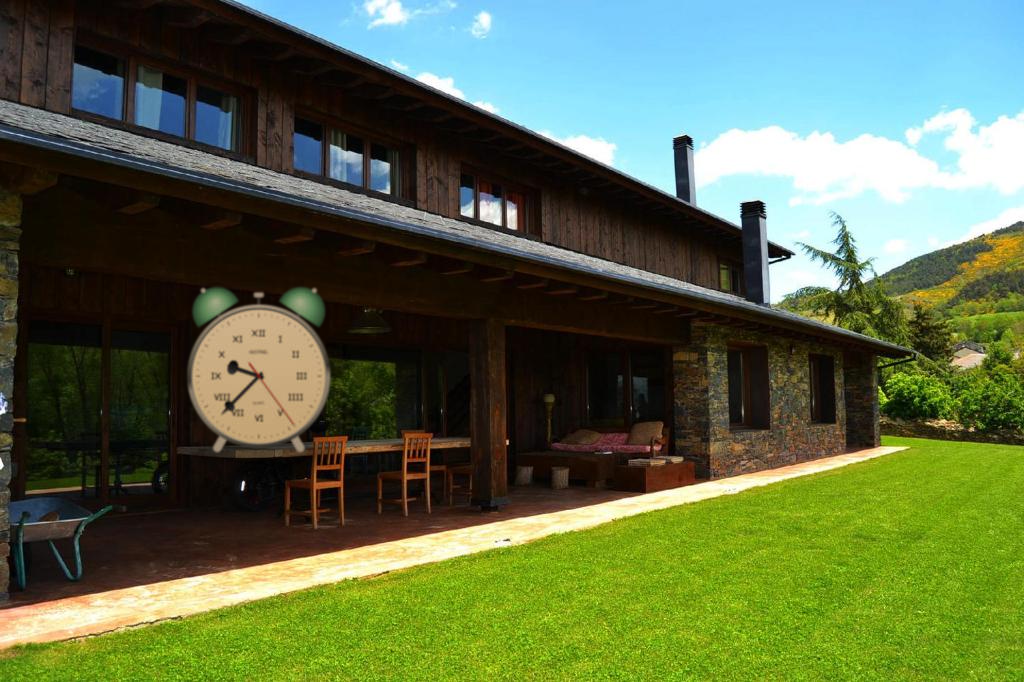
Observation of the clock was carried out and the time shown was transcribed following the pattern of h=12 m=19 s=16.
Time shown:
h=9 m=37 s=24
